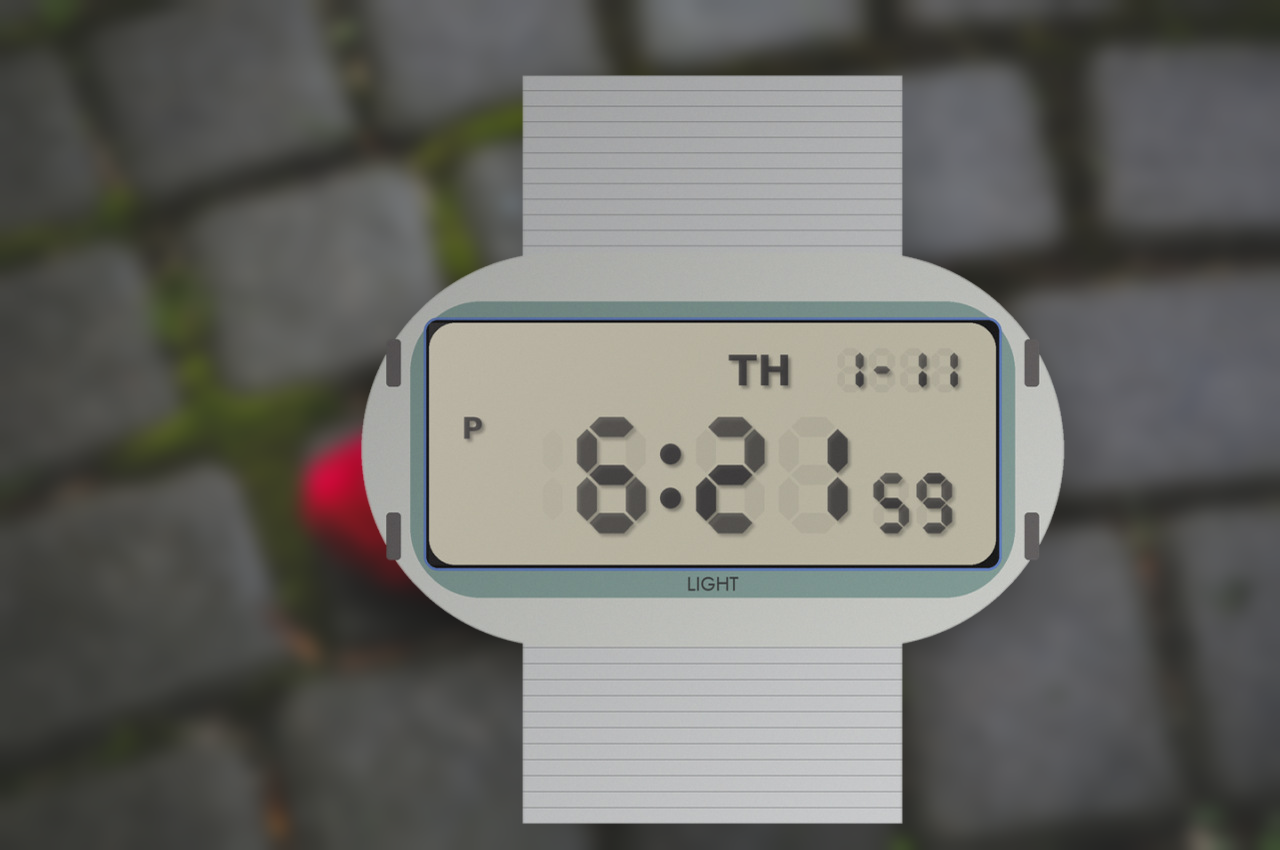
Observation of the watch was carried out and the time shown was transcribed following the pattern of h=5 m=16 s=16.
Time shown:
h=6 m=21 s=59
